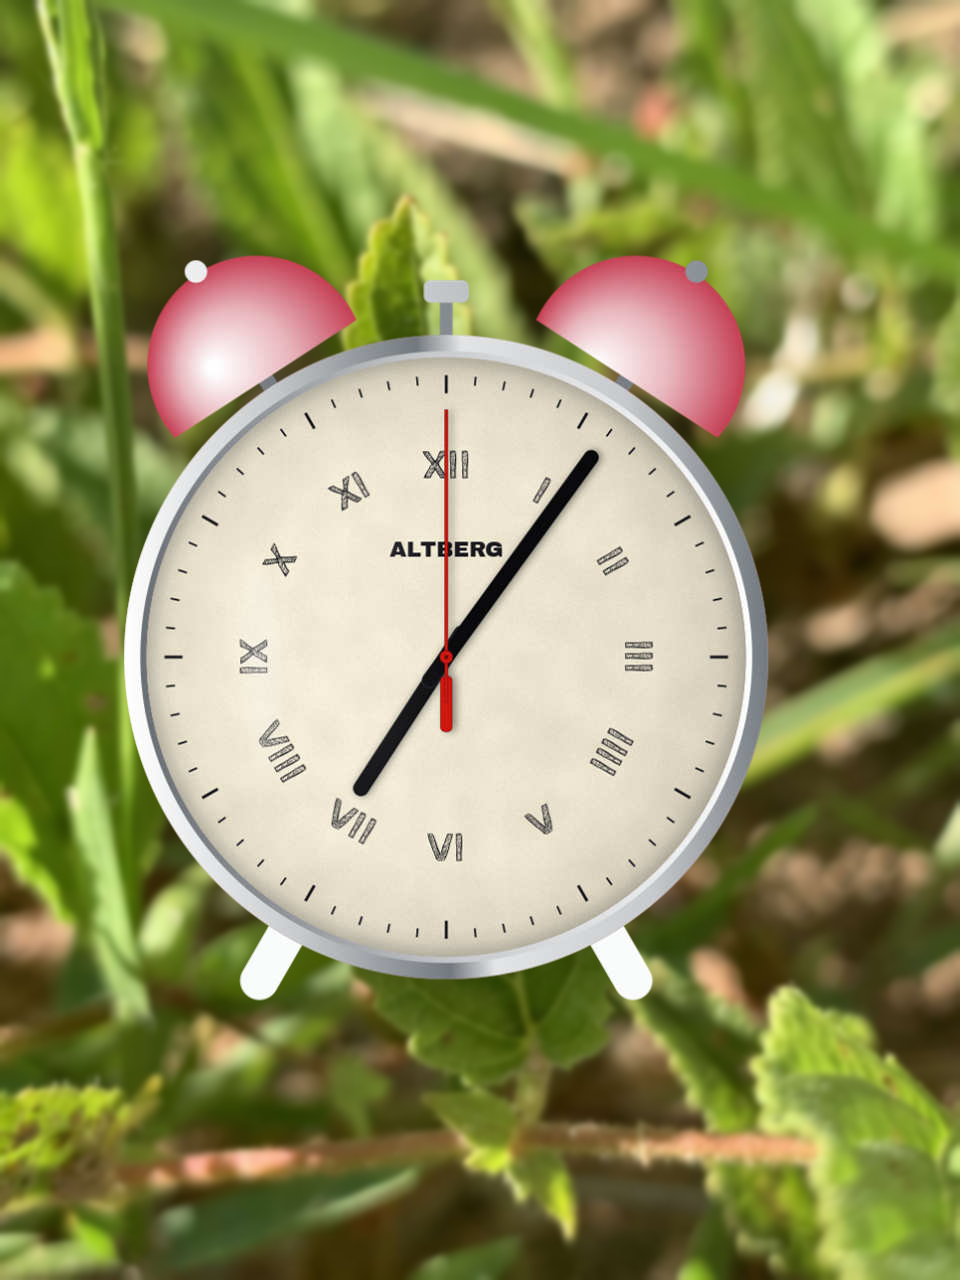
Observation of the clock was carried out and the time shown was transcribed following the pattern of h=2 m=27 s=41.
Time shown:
h=7 m=6 s=0
